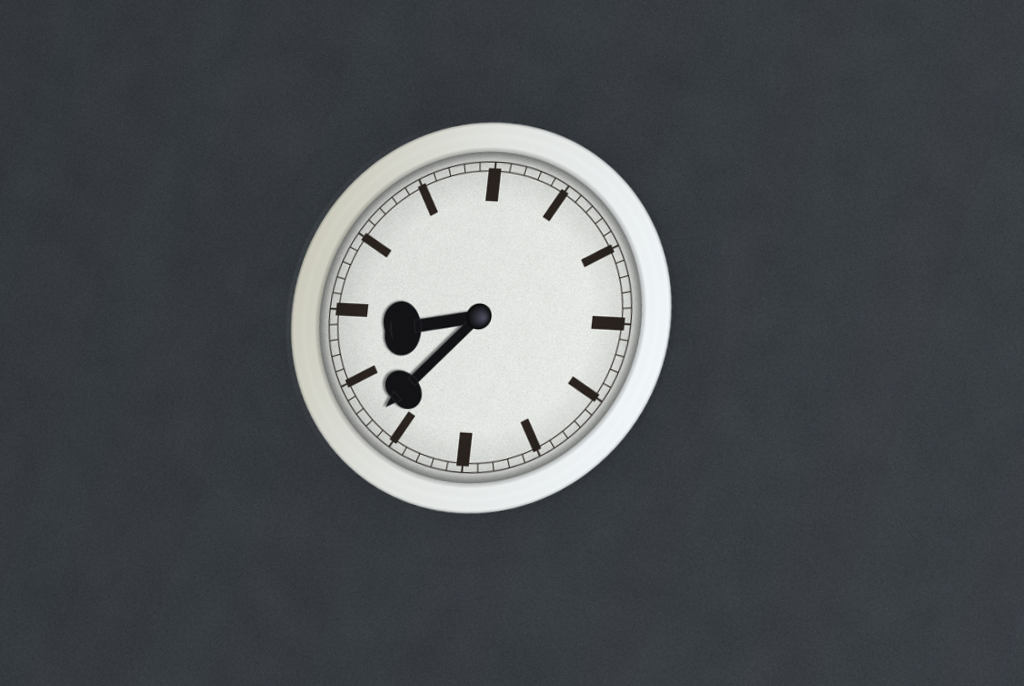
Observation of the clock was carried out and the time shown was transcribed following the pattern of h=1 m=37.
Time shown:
h=8 m=37
